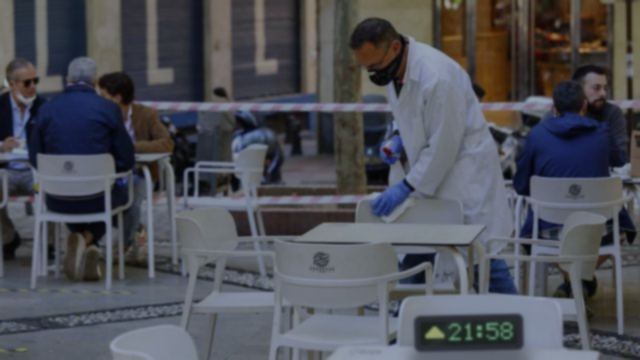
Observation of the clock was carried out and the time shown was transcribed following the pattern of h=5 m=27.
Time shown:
h=21 m=58
